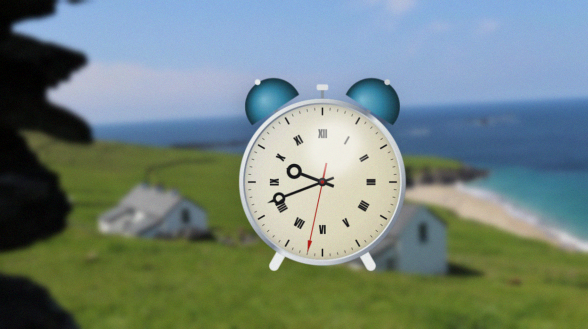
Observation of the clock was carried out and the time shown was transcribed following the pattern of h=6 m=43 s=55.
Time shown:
h=9 m=41 s=32
